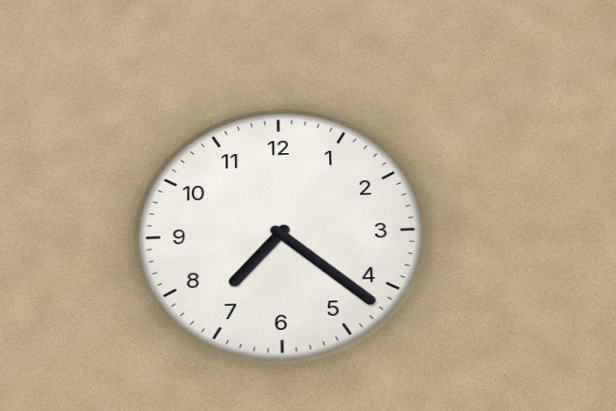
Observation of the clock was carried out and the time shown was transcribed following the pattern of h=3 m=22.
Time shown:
h=7 m=22
